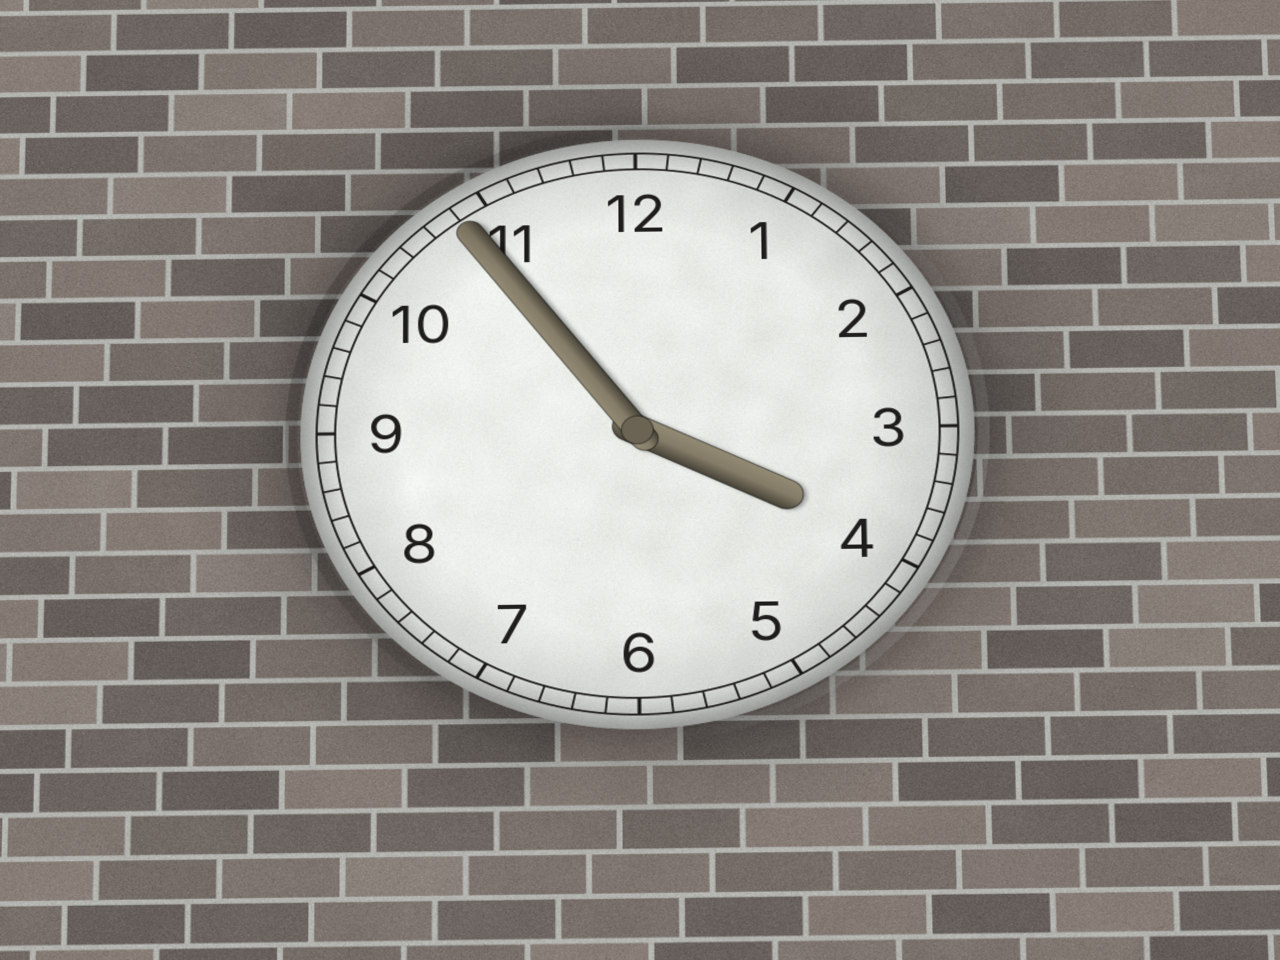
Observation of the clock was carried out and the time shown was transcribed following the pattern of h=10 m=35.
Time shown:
h=3 m=54
